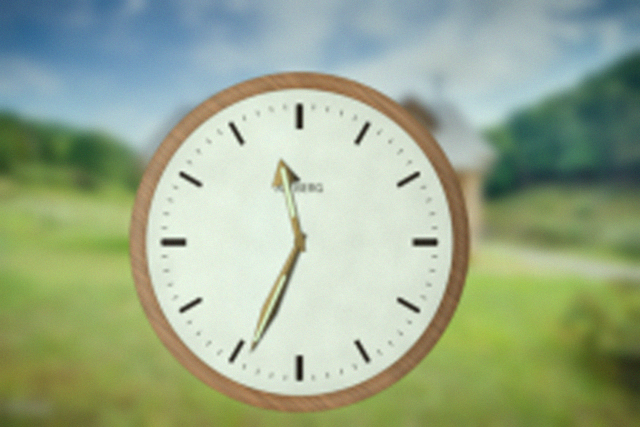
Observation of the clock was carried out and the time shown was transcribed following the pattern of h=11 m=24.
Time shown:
h=11 m=34
